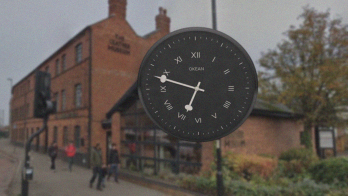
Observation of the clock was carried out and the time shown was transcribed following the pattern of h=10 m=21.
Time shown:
h=6 m=48
